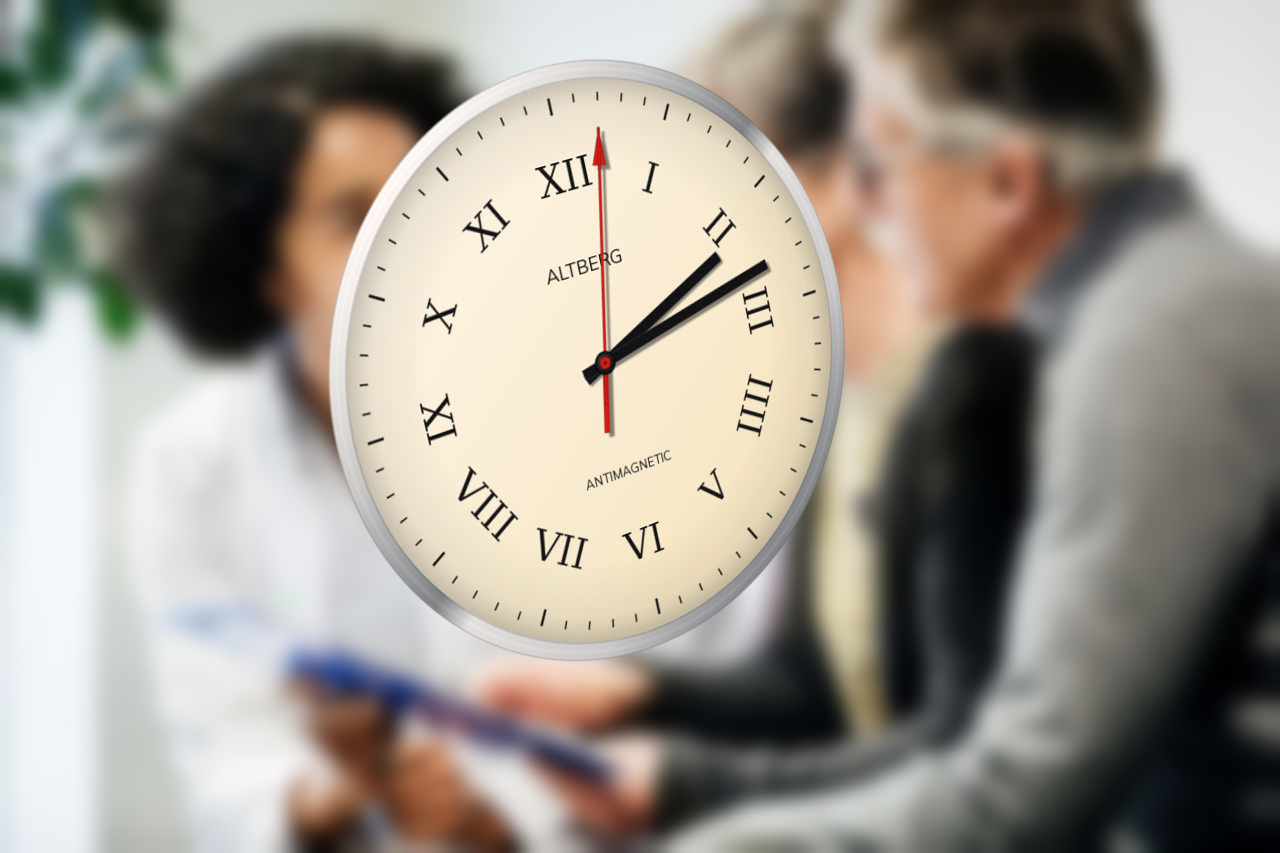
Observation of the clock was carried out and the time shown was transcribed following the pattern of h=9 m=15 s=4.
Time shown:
h=2 m=13 s=2
